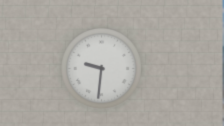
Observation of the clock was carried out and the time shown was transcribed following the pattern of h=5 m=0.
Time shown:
h=9 m=31
